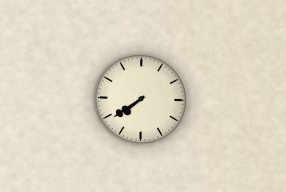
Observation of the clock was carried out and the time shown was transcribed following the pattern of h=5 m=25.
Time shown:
h=7 m=39
